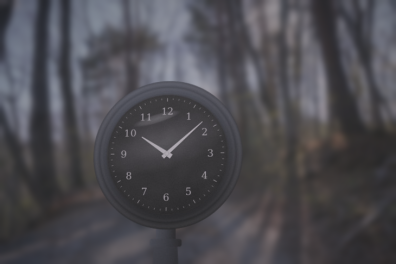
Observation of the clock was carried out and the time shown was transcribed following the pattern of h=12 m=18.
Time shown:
h=10 m=8
